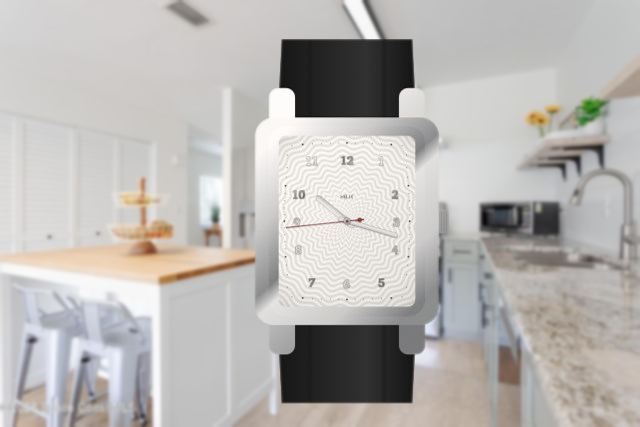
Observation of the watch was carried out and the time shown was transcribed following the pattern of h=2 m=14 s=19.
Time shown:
h=10 m=17 s=44
